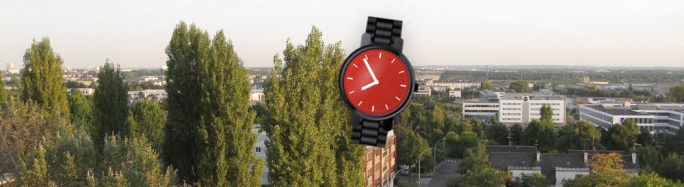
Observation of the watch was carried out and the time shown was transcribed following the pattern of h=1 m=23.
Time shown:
h=7 m=54
